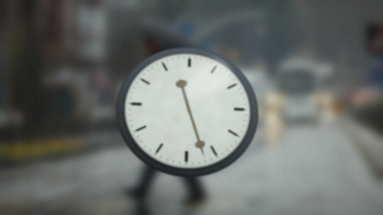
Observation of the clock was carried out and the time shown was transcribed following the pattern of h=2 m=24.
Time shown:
h=11 m=27
